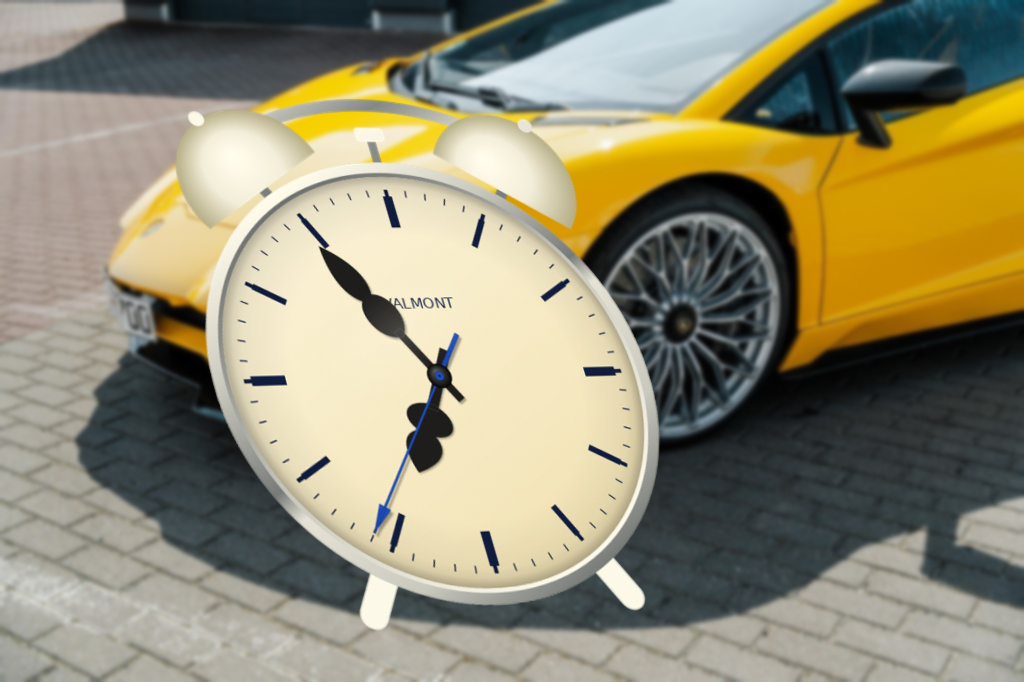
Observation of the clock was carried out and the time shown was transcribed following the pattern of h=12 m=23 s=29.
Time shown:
h=6 m=54 s=36
